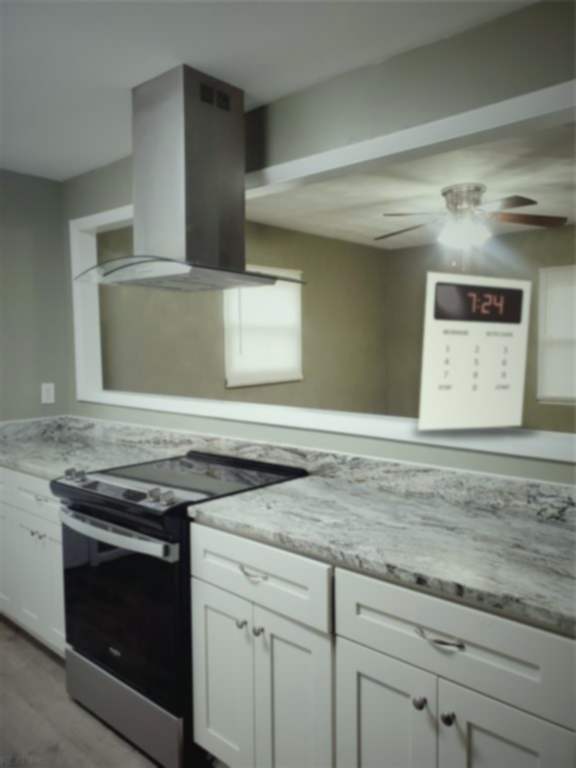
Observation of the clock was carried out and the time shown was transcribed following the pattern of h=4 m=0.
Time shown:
h=7 m=24
